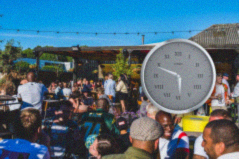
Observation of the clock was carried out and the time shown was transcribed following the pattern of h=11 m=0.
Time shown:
h=5 m=49
